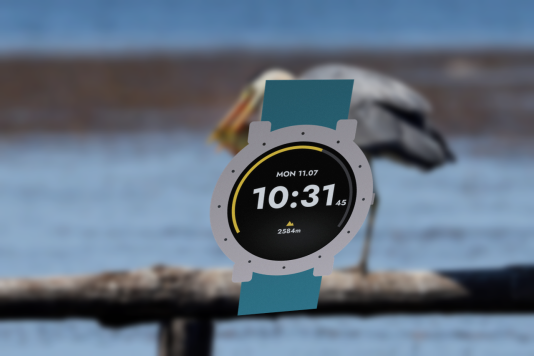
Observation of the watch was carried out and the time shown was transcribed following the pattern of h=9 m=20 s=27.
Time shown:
h=10 m=31 s=45
